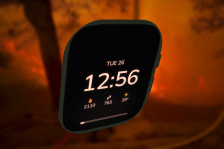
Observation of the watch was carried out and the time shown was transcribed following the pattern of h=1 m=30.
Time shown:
h=12 m=56
